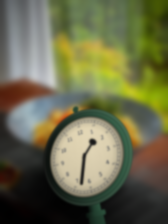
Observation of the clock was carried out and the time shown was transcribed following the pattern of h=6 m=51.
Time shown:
h=1 m=33
